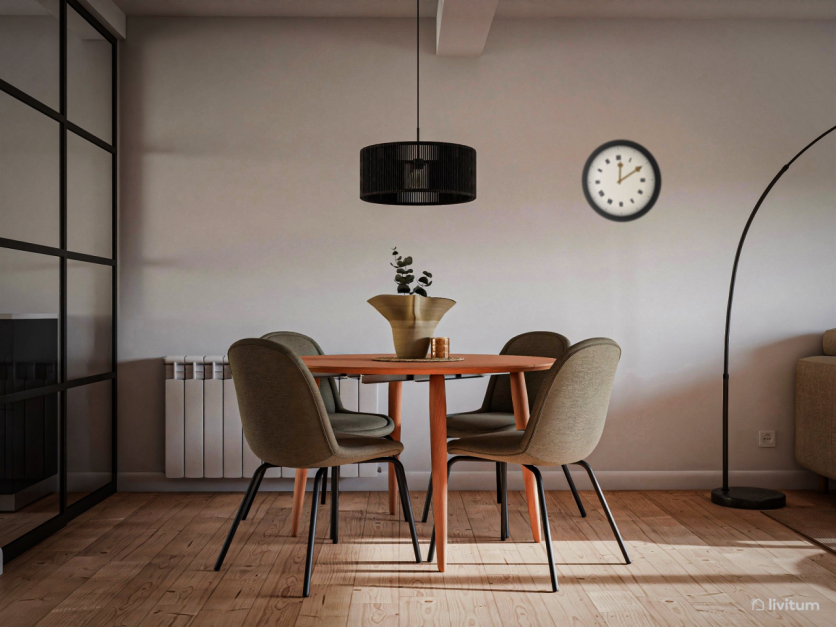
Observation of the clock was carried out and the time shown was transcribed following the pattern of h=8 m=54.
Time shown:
h=12 m=10
